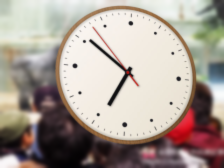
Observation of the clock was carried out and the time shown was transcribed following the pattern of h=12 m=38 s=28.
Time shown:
h=6 m=50 s=53
